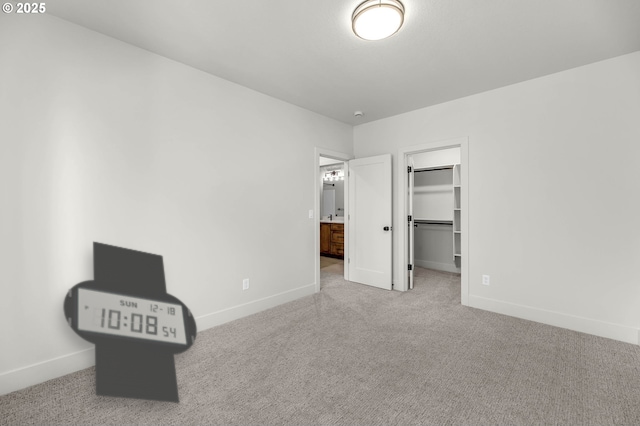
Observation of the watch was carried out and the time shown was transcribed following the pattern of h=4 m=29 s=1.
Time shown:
h=10 m=8 s=54
